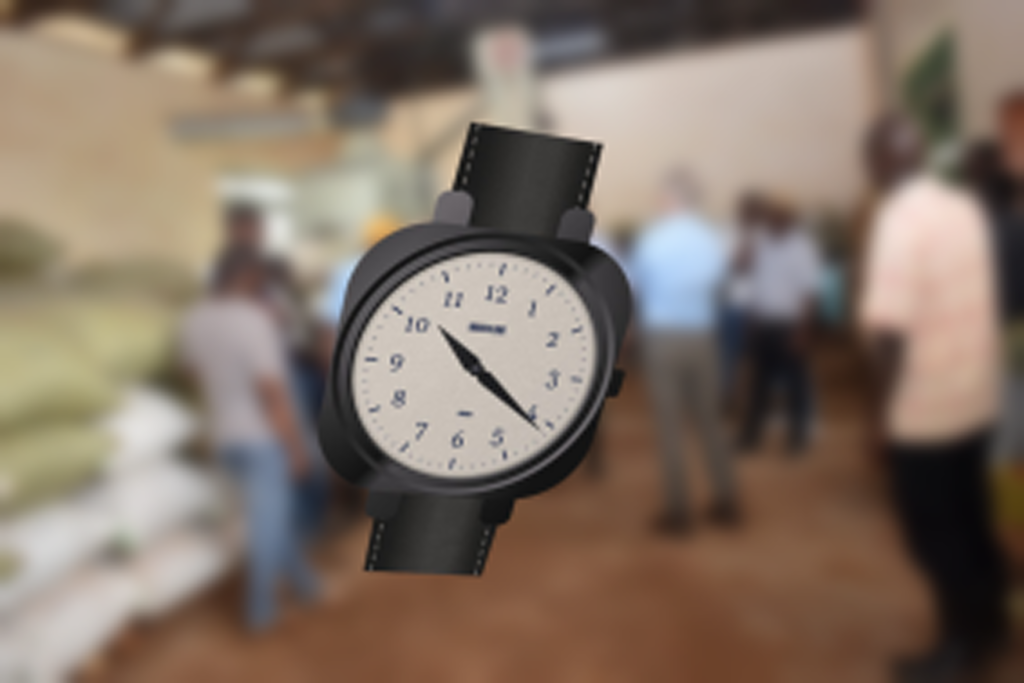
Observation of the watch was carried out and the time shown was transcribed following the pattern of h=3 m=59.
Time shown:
h=10 m=21
